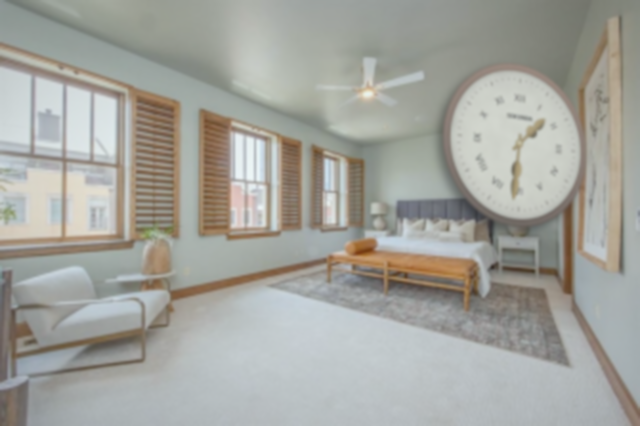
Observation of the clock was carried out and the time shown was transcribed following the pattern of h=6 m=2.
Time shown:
h=1 m=31
